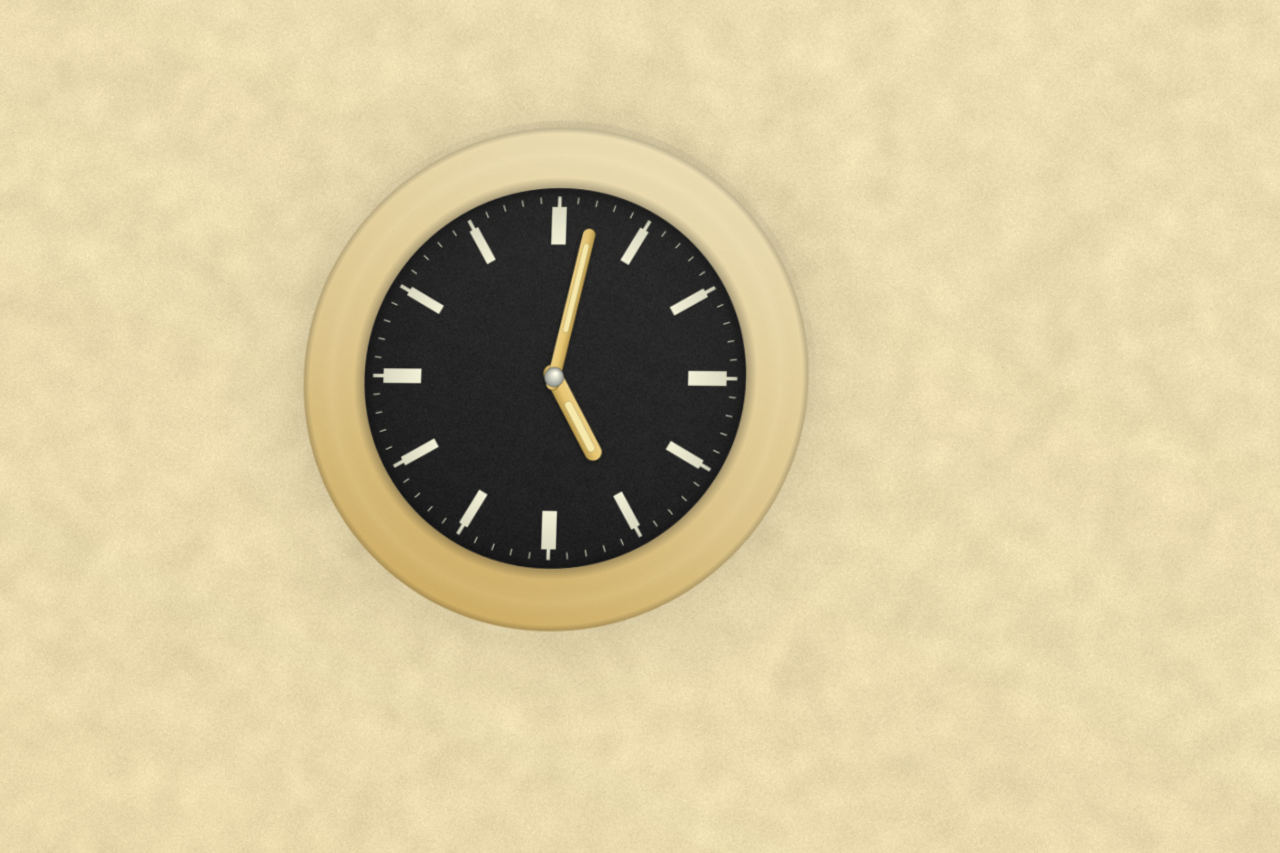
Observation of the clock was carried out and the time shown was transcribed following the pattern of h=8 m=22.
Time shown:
h=5 m=2
